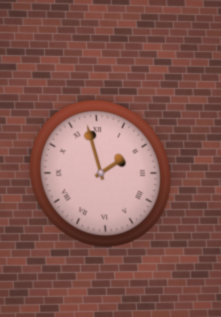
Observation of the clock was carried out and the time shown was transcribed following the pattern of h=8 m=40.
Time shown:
h=1 m=58
